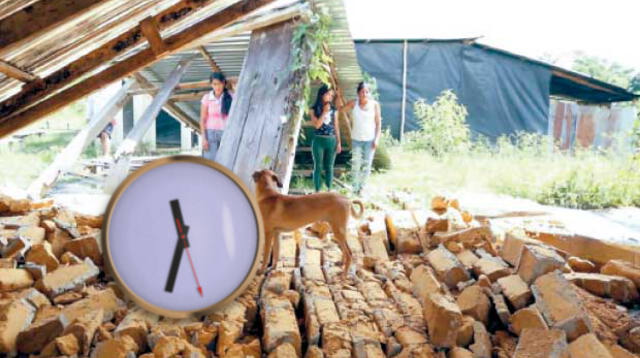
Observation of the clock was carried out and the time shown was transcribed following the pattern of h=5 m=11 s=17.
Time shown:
h=11 m=32 s=27
